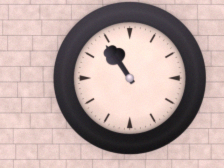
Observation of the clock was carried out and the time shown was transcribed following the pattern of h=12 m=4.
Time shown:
h=10 m=54
